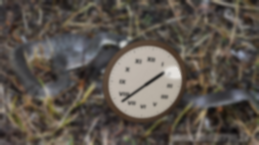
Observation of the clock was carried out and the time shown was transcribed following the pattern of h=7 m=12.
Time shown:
h=1 m=38
